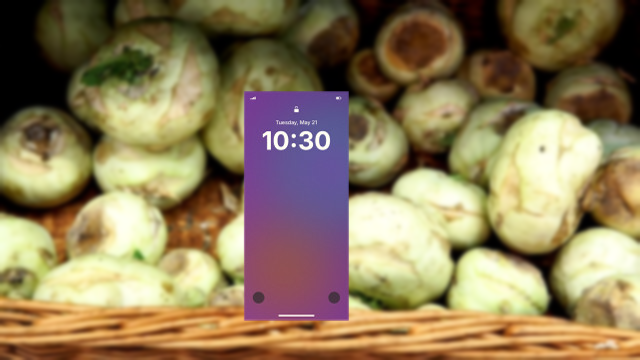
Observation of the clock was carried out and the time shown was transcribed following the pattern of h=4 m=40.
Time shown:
h=10 m=30
